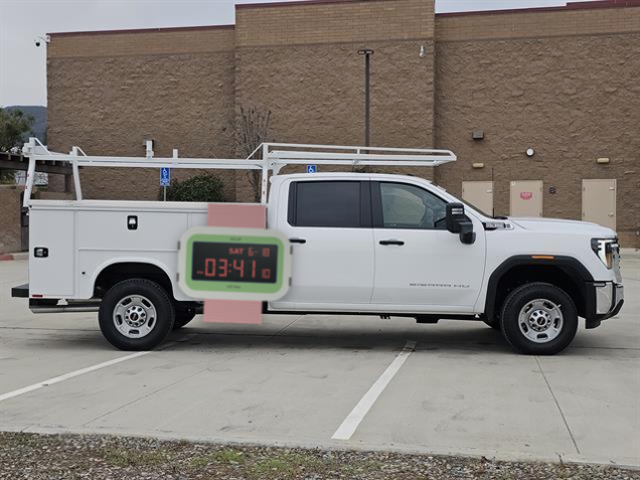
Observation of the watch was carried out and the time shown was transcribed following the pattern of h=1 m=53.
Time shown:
h=3 m=41
